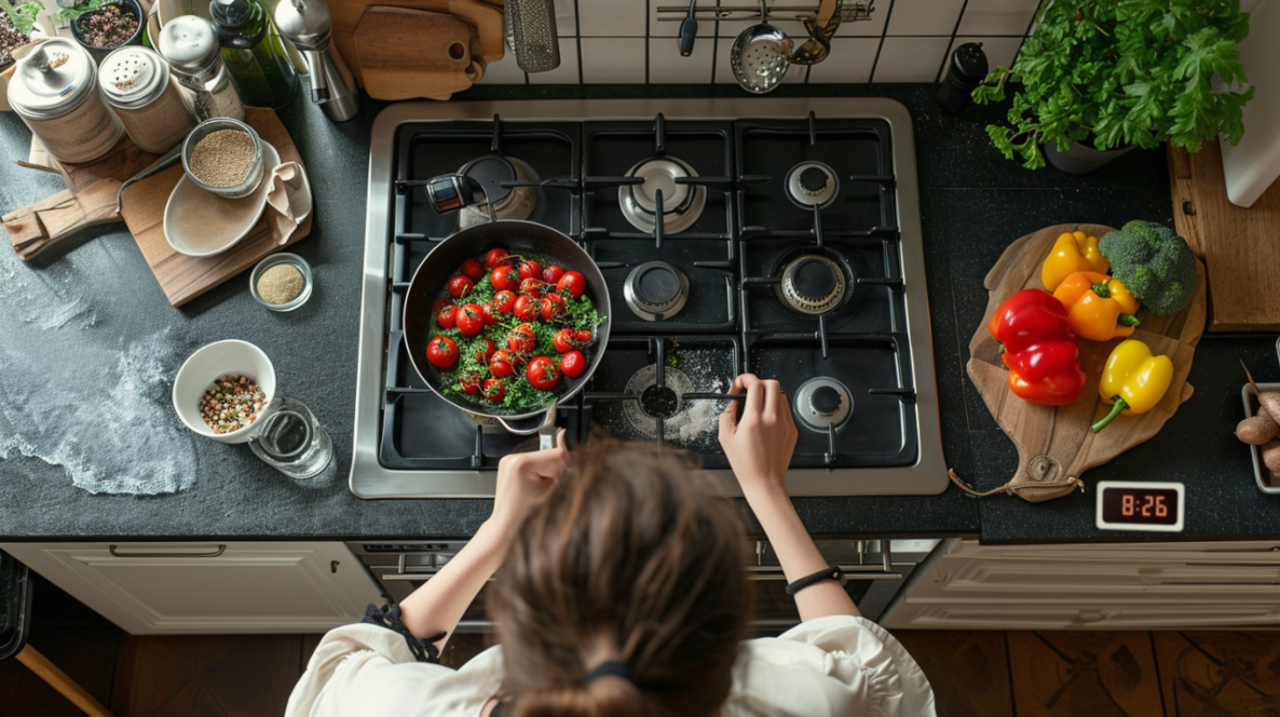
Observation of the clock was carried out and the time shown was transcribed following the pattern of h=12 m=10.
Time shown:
h=8 m=26
